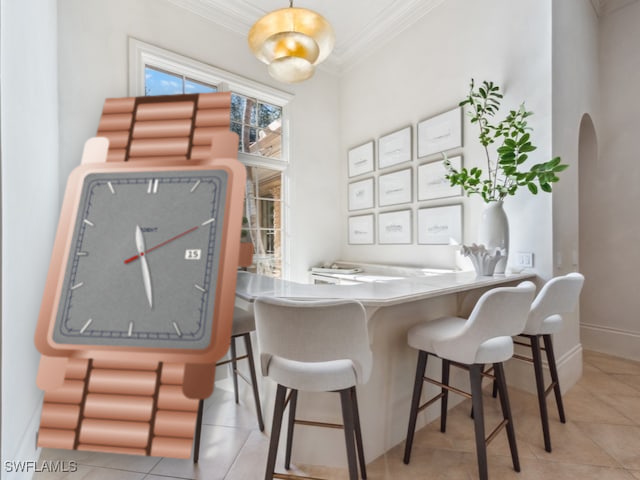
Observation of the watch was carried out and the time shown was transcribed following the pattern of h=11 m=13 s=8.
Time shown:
h=11 m=27 s=10
